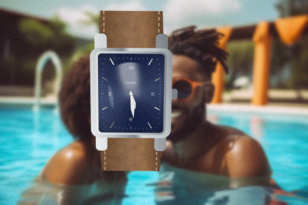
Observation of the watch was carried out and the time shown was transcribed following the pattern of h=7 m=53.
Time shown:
h=5 m=29
